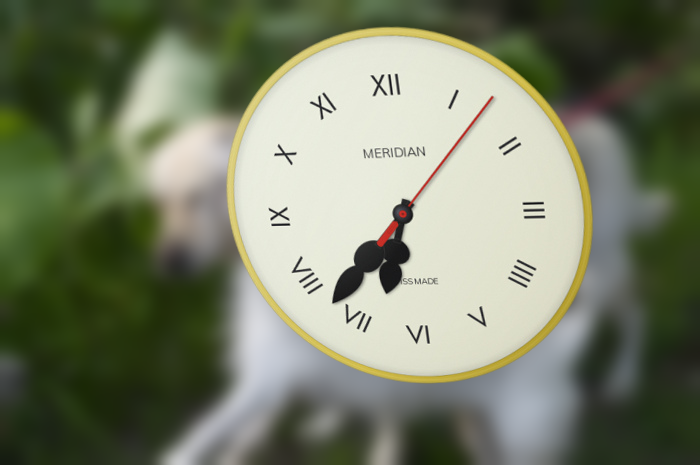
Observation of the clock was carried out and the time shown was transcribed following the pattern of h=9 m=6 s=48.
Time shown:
h=6 m=37 s=7
